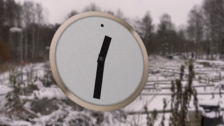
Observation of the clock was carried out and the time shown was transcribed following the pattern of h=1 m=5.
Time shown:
h=12 m=31
